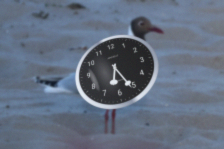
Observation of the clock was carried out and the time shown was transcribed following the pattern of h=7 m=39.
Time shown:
h=6 m=26
